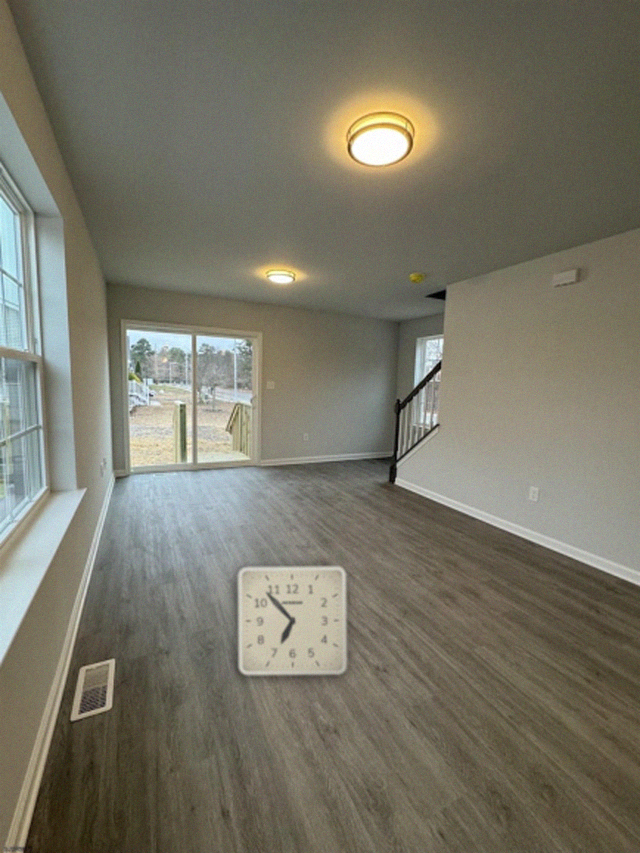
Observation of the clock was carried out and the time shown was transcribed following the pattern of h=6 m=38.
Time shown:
h=6 m=53
